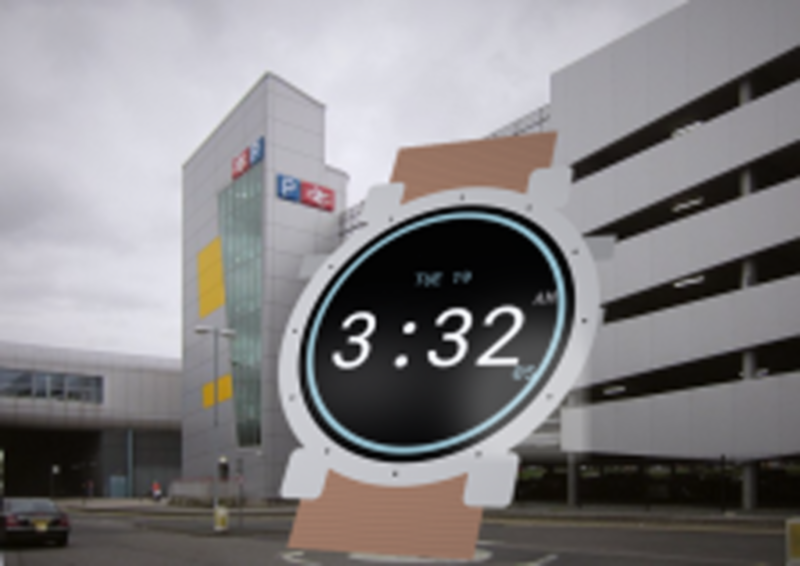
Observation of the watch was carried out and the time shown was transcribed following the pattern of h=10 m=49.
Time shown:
h=3 m=32
